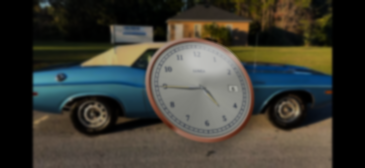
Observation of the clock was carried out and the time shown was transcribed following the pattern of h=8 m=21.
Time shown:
h=4 m=45
